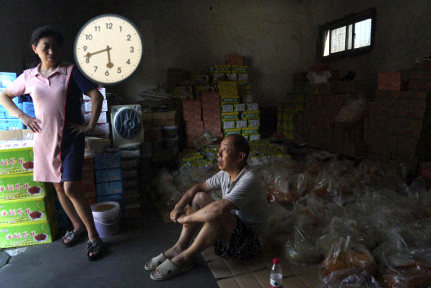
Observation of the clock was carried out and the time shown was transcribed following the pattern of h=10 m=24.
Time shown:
h=5 m=42
